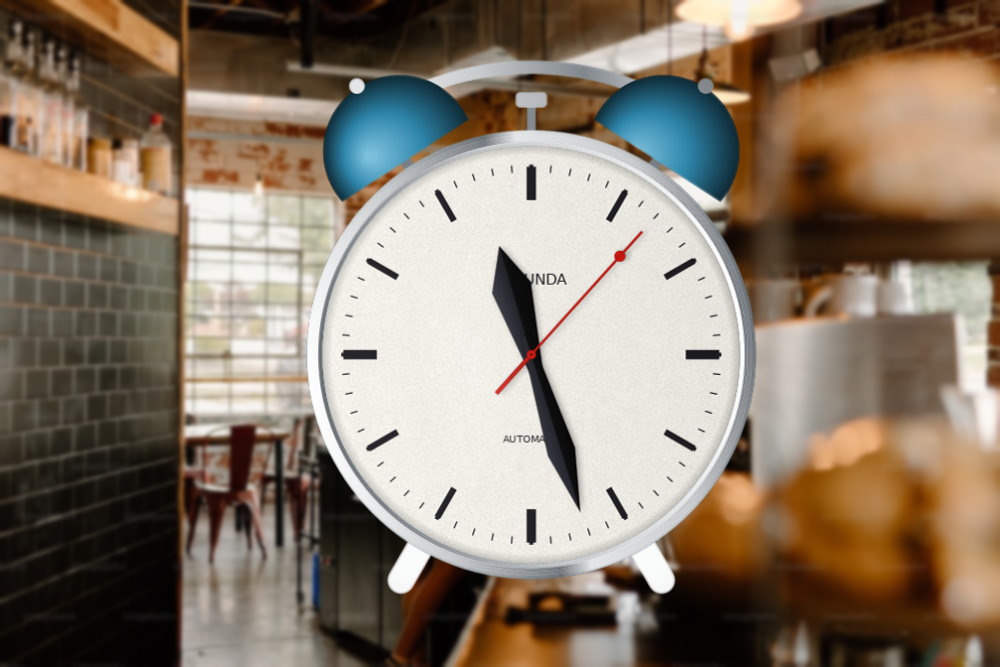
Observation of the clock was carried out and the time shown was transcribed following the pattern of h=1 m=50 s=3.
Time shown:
h=11 m=27 s=7
